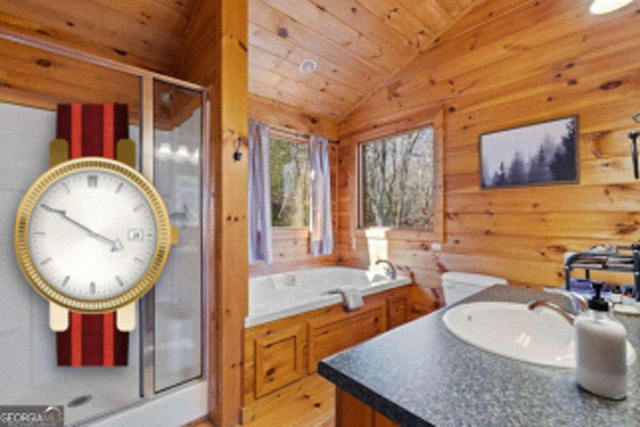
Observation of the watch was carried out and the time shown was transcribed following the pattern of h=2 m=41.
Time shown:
h=3 m=50
